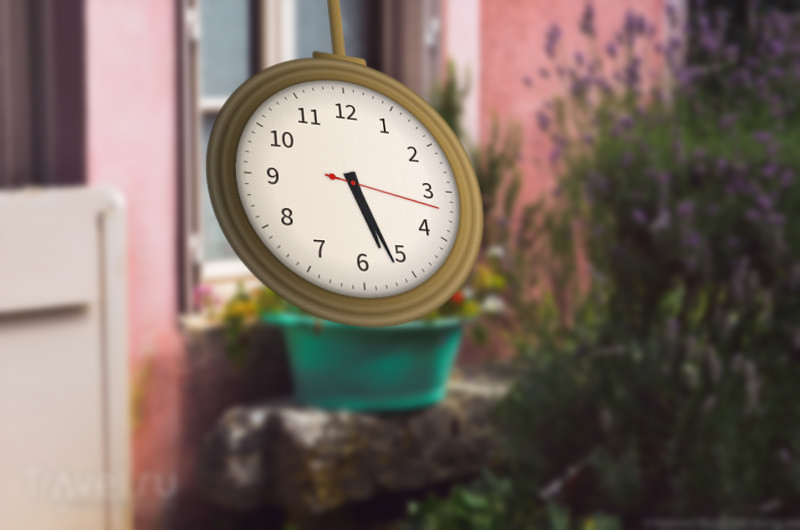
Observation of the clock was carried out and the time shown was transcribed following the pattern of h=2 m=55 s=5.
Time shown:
h=5 m=26 s=17
